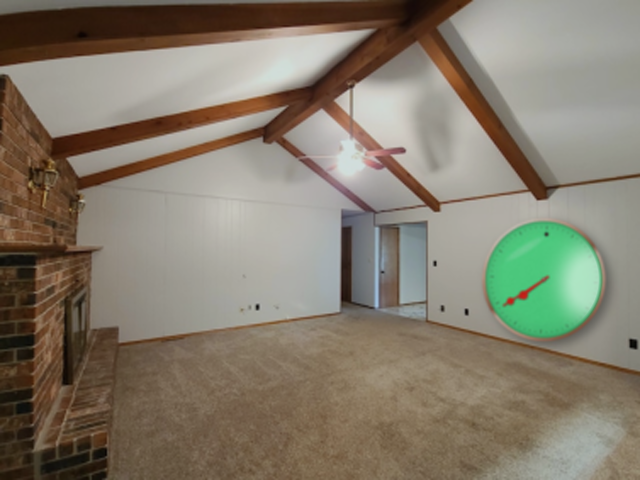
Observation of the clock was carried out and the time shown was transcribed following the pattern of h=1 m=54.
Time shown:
h=7 m=39
